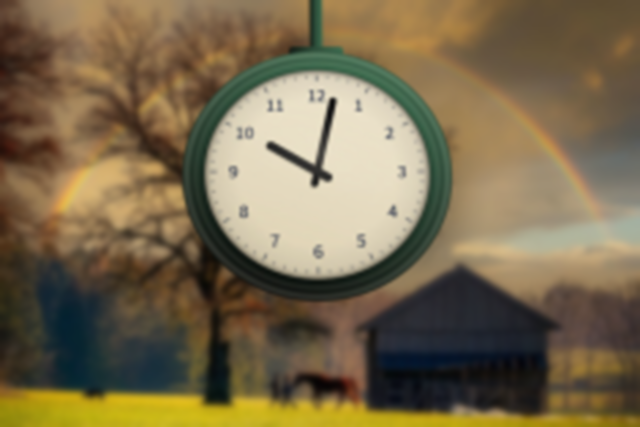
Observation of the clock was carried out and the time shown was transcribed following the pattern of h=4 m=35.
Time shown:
h=10 m=2
